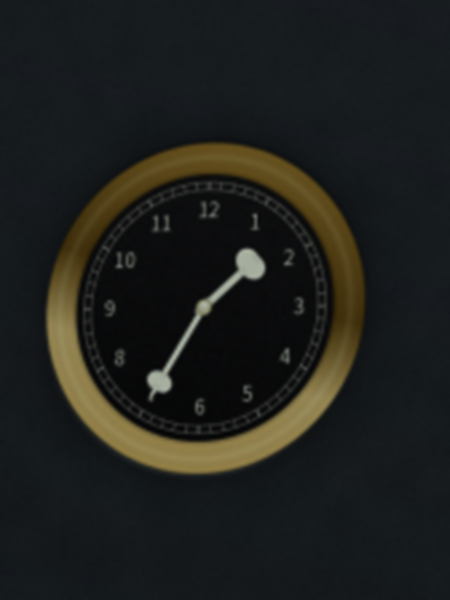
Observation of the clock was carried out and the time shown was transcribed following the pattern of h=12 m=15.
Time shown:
h=1 m=35
